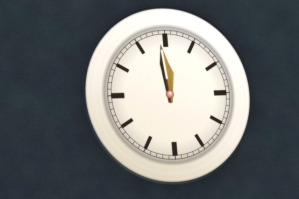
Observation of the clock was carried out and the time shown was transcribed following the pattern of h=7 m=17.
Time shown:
h=11 m=59
